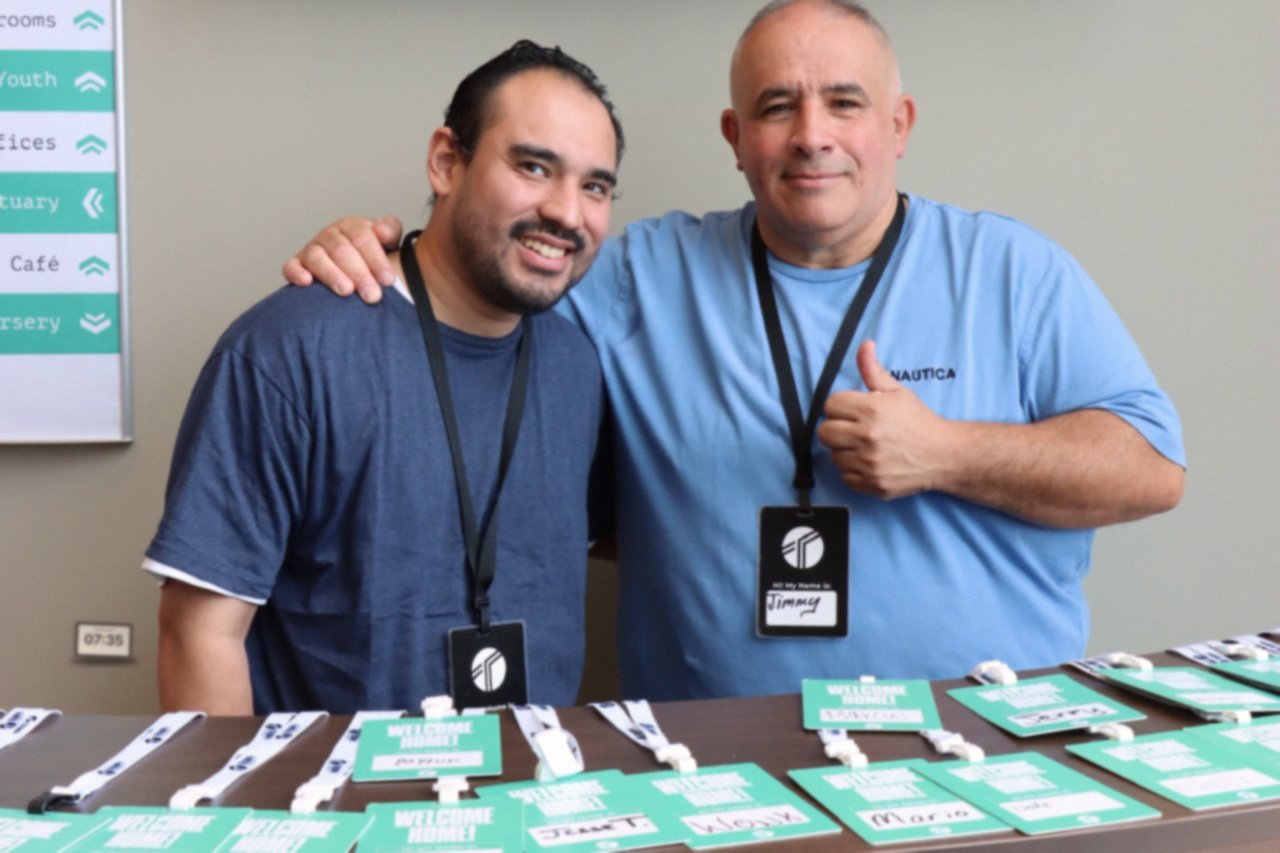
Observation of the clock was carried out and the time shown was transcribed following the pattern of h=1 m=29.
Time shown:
h=7 m=35
